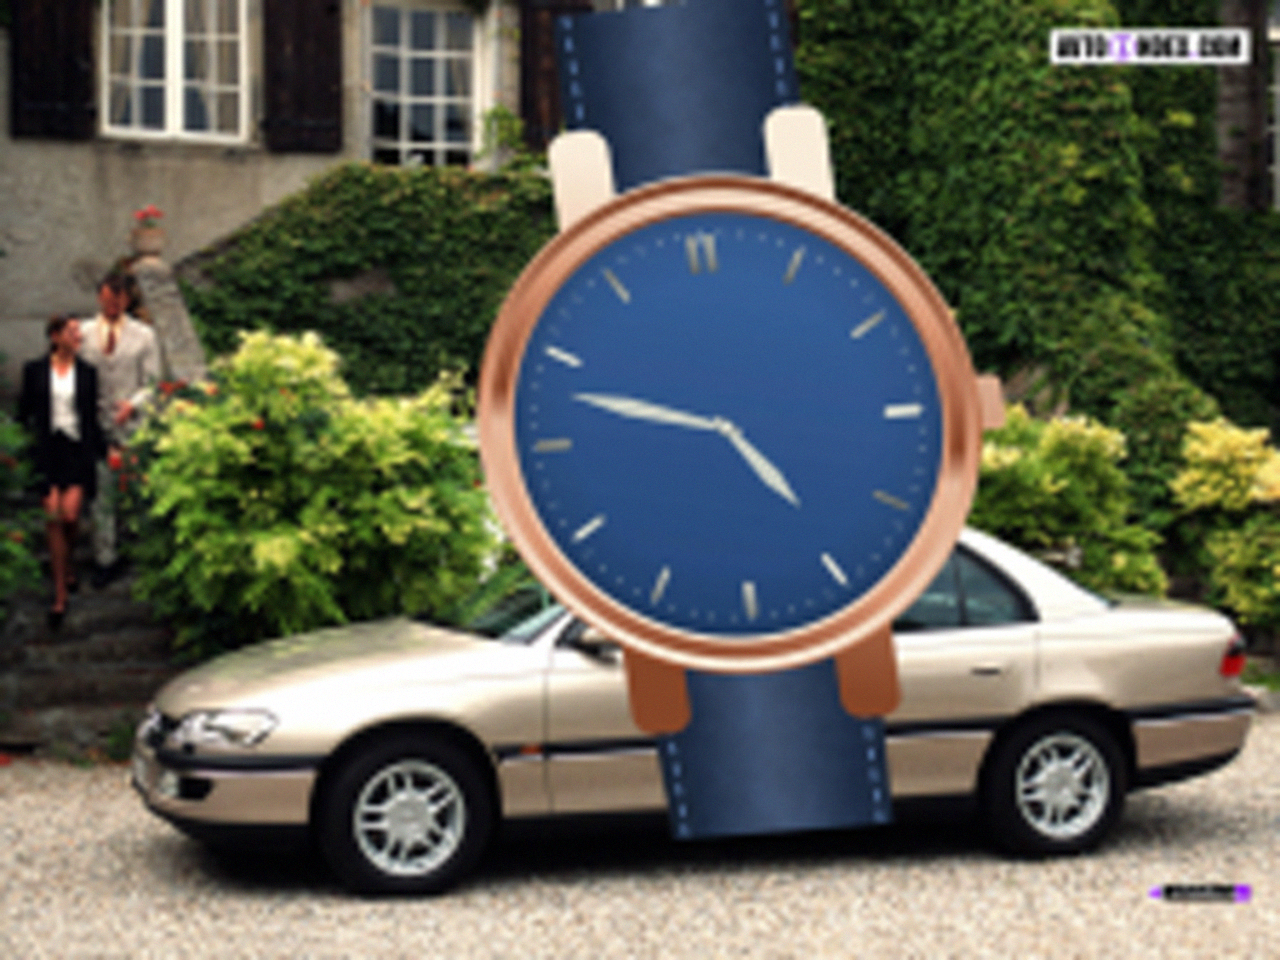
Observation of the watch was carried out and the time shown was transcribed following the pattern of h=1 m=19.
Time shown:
h=4 m=48
